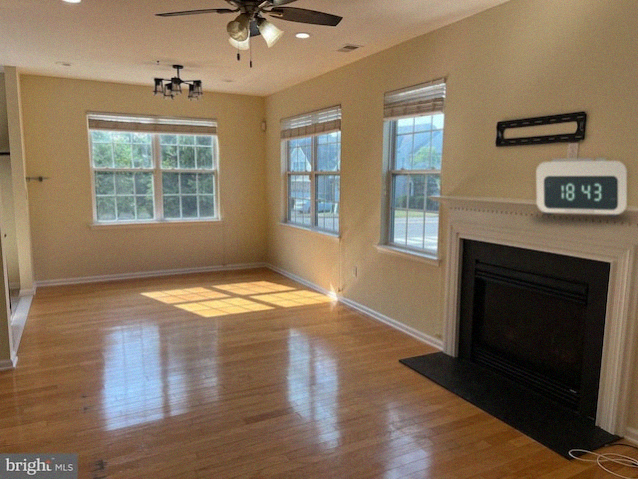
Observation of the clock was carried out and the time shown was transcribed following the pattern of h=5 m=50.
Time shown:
h=18 m=43
